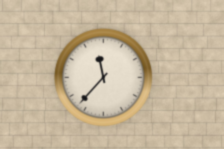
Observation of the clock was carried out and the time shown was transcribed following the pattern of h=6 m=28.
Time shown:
h=11 m=37
